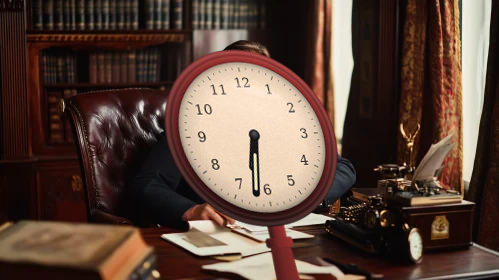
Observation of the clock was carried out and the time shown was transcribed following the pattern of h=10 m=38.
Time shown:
h=6 m=32
